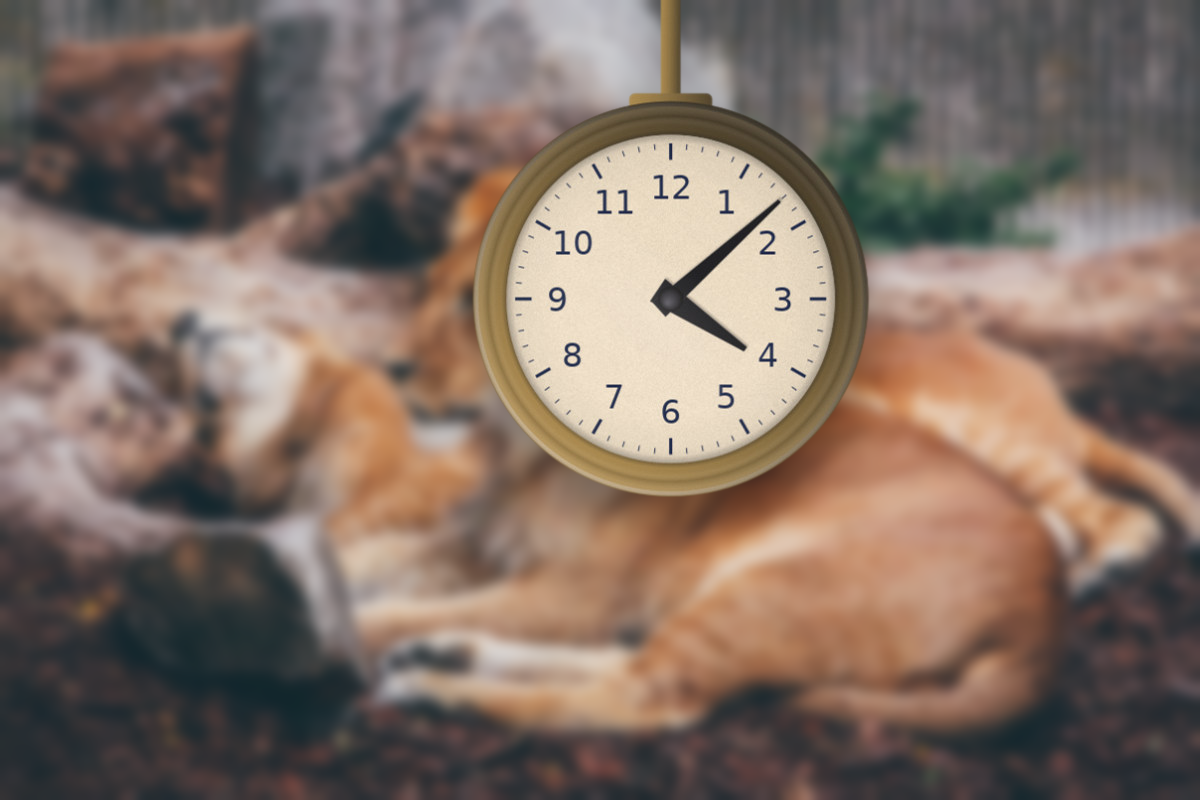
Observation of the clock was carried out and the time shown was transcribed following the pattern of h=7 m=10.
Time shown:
h=4 m=8
